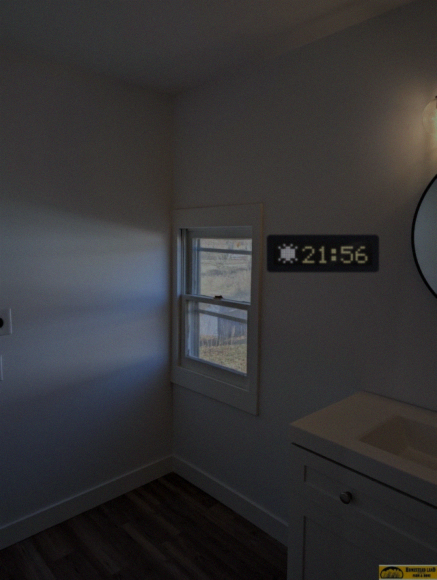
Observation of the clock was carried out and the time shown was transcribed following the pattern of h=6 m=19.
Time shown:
h=21 m=56
